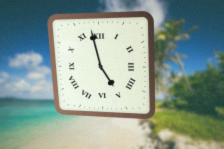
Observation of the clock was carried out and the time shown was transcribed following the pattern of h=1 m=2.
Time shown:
h=4 m=58
